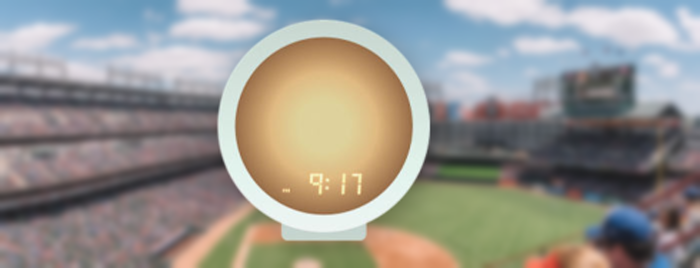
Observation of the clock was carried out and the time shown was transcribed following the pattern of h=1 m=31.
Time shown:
h=9 m=17
